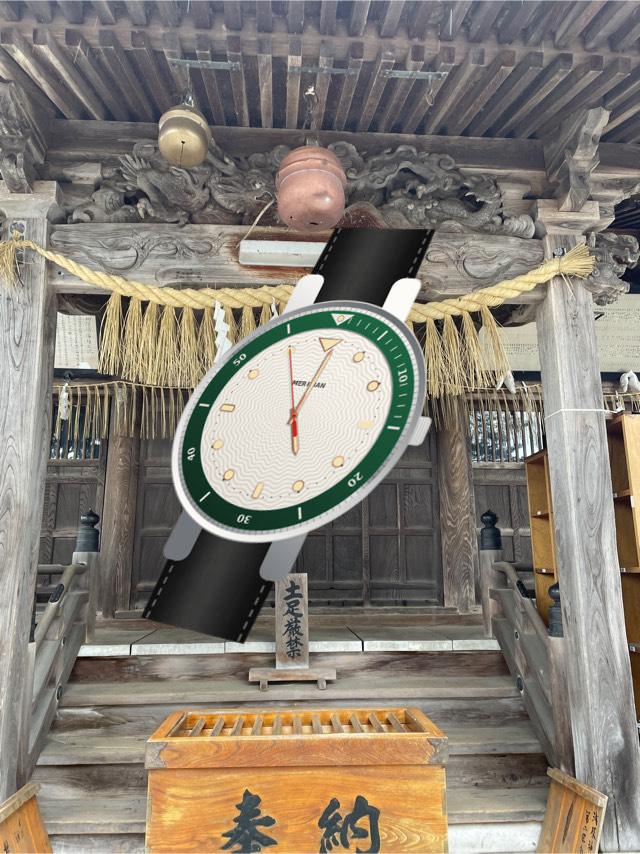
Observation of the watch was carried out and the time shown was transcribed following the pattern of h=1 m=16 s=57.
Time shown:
h=5 m=0 s=55
